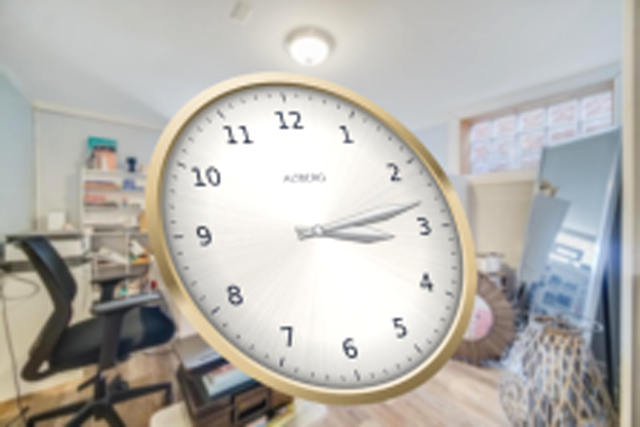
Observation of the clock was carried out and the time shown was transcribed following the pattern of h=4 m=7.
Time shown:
h=3 m=13
